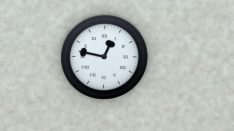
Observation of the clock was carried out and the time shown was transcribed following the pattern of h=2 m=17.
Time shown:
h=12 m=47
